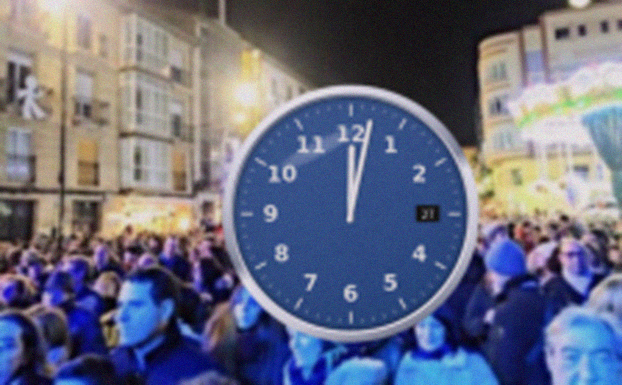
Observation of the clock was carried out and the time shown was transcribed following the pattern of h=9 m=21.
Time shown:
h=12 m=2
